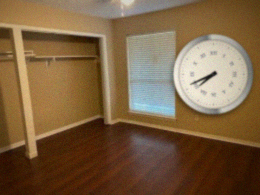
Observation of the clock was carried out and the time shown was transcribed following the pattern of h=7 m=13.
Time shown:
h=7 m=41
